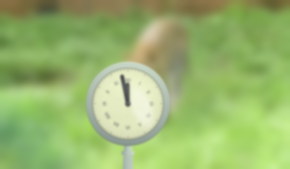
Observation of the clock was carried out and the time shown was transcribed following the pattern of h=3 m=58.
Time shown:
h=11 m=58
